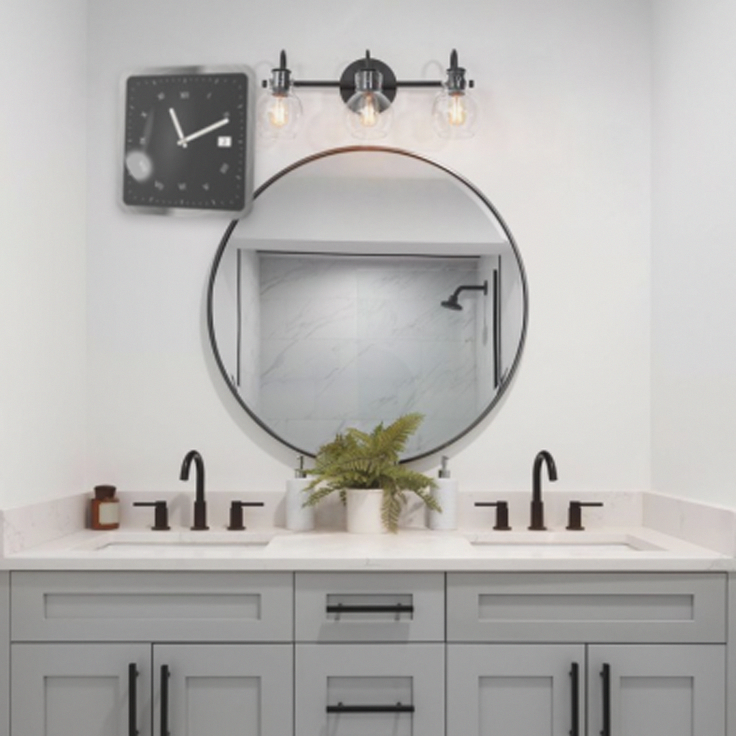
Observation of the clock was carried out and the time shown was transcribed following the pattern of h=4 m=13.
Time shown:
h=11 m=11
